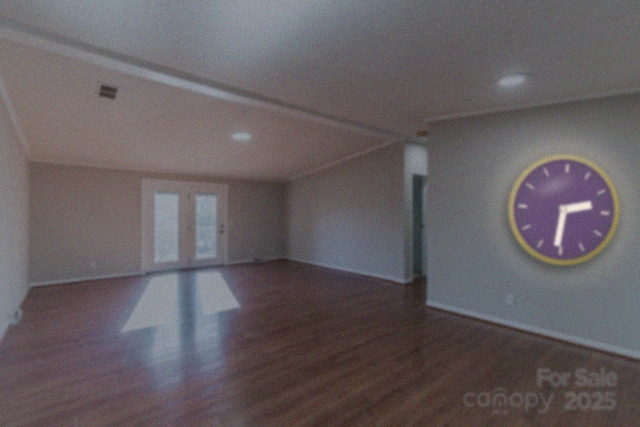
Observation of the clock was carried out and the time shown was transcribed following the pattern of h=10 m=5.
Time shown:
h=2 m=31
